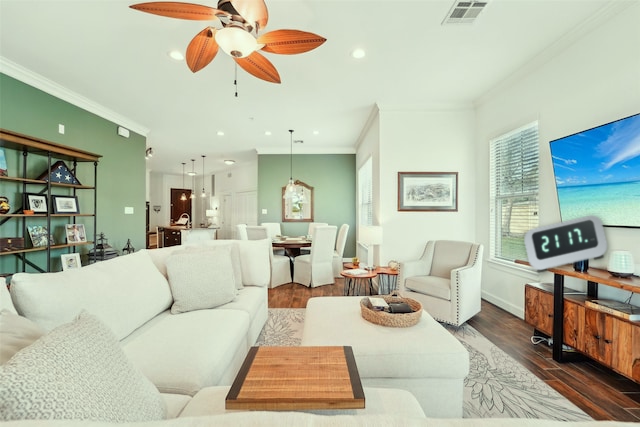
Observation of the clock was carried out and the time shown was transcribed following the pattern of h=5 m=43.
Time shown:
h=21 m=17
